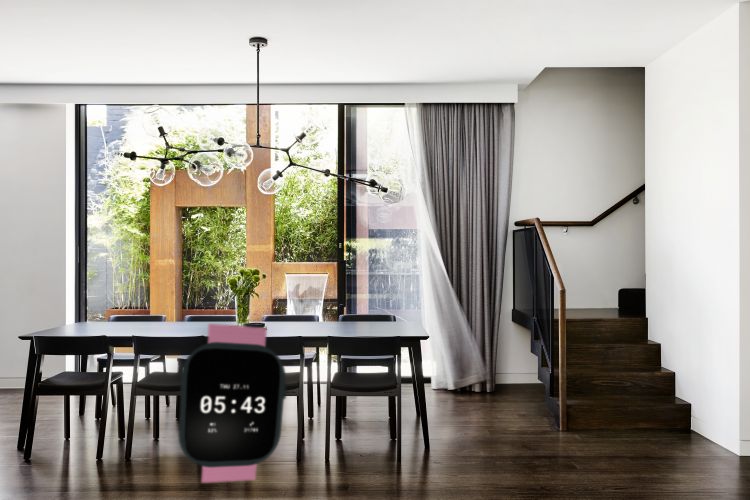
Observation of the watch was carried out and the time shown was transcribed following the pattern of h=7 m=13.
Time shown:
h=5 m=43
